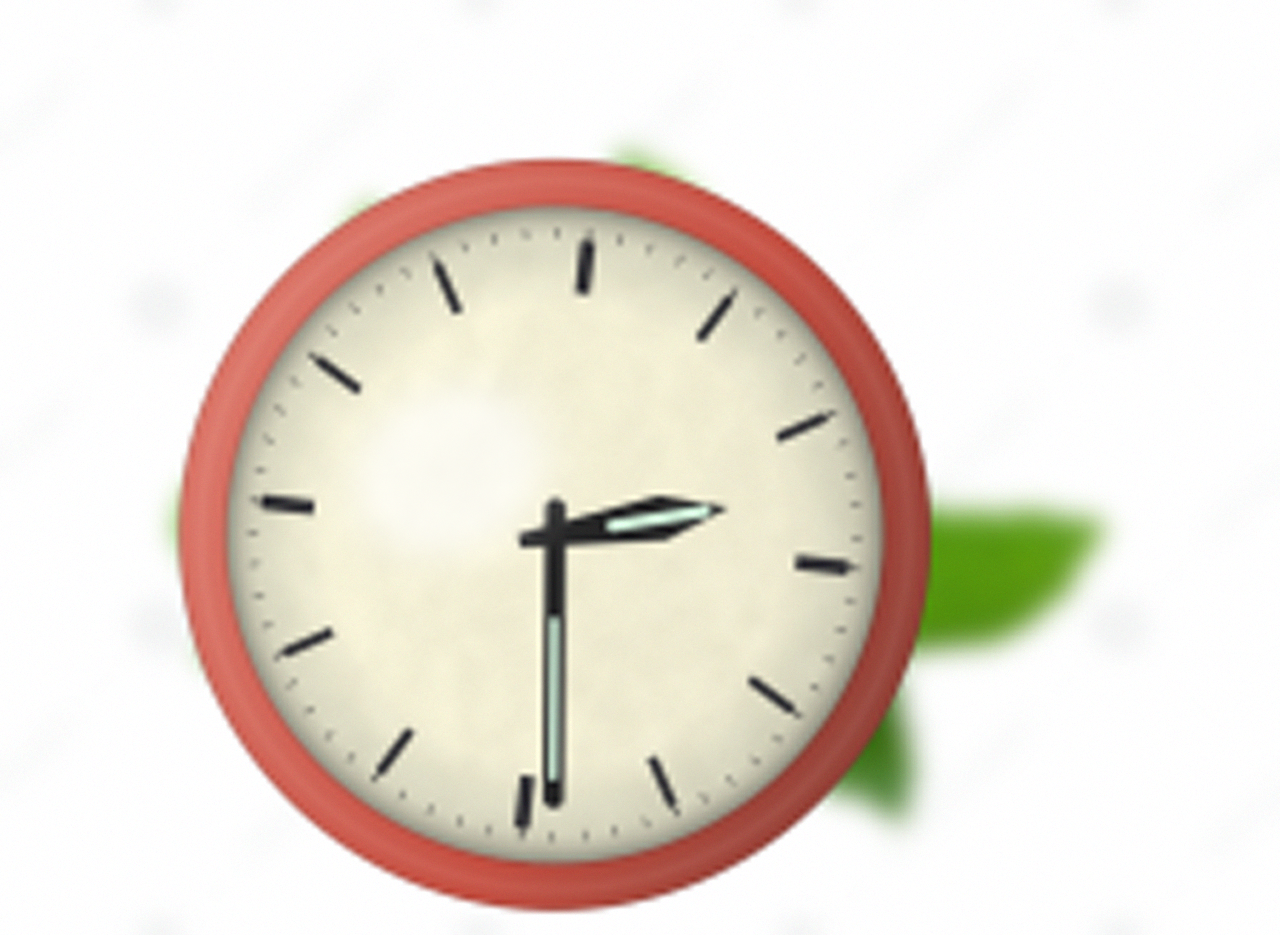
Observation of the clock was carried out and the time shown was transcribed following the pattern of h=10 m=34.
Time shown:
h=2 m=29
